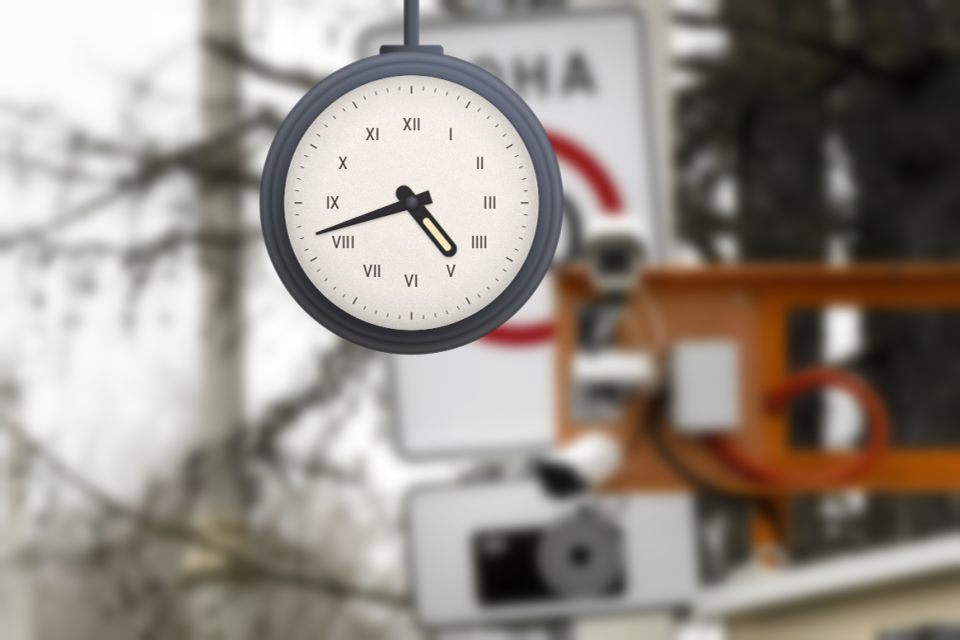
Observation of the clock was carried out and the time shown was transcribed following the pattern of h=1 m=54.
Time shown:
h=4 m=42
